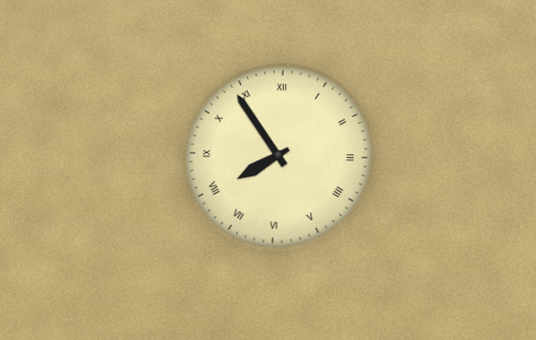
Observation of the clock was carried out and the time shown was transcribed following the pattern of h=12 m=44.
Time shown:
h=7 m=54
